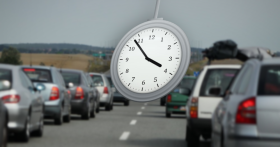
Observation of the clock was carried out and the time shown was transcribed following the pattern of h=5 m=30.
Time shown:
h=3 m=53
